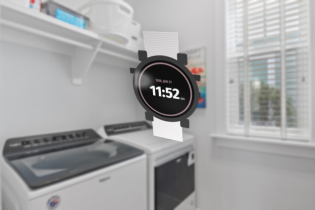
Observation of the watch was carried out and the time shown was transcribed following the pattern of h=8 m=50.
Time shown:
h=11 m=52
